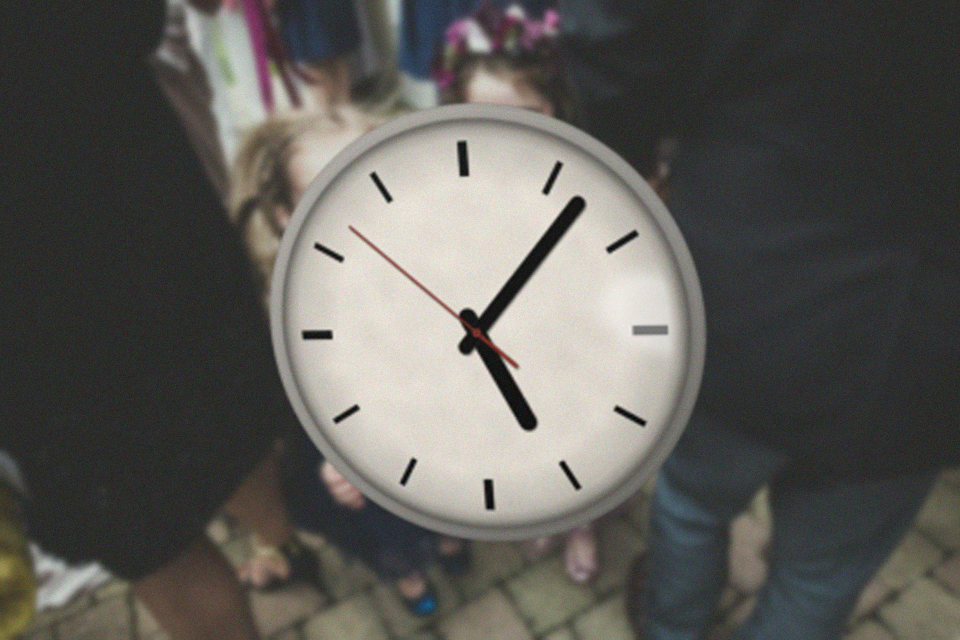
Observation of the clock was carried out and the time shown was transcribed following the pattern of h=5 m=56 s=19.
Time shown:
h=5 m=6 s=52
